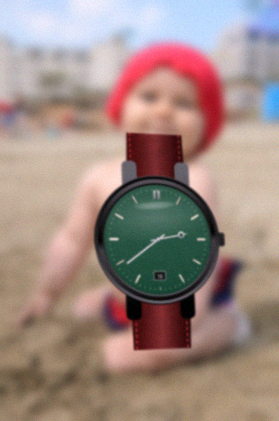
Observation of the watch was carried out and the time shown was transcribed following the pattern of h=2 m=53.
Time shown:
h=2 m=39
